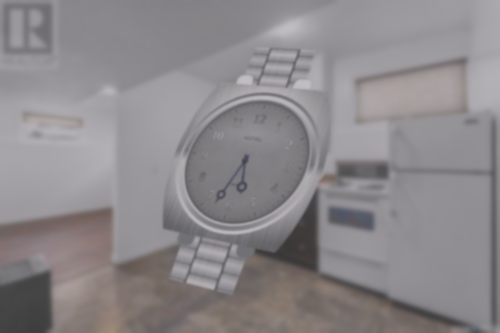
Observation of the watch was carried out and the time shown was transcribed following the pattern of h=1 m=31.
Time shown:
h=5 m=33
